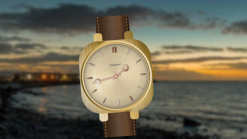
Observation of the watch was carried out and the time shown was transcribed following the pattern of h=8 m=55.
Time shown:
h=1 m=43
